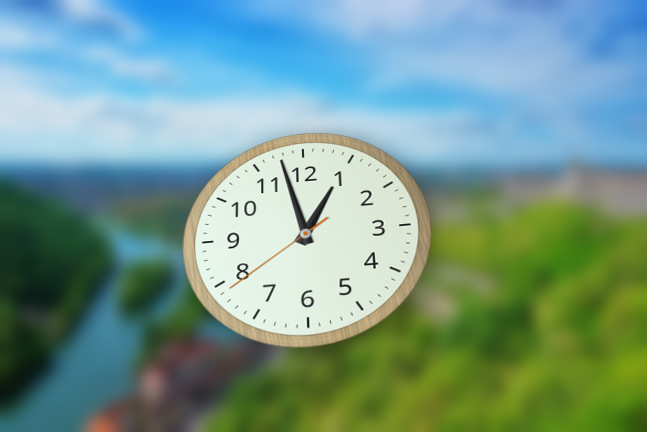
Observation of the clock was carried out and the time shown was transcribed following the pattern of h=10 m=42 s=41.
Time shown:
h=12 m=57 s=39
